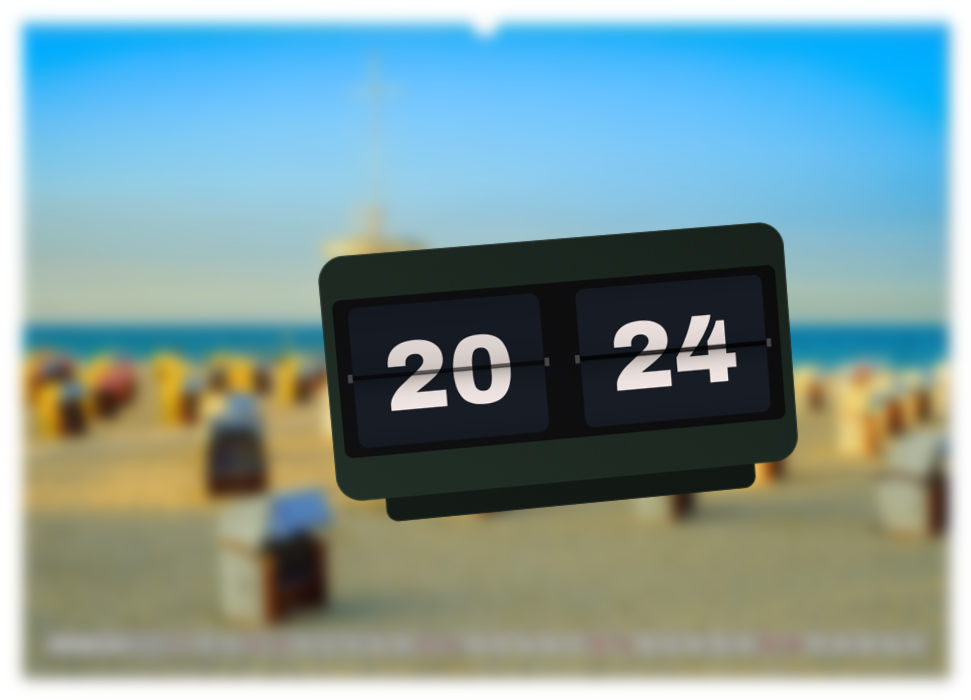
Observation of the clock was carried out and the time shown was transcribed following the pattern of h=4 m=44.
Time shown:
h=20 m=24
